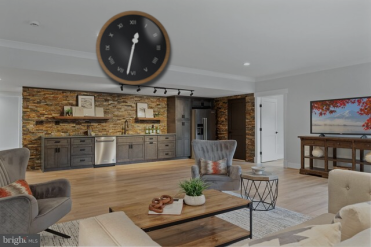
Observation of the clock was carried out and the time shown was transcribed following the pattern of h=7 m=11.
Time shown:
h=12 m=32
